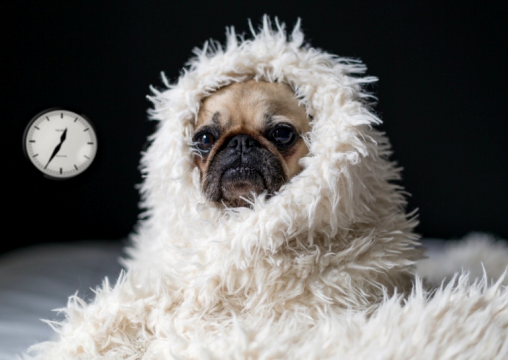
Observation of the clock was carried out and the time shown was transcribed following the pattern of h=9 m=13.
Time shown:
h=12 m=35
